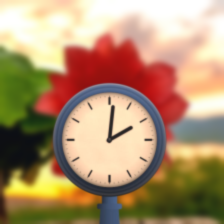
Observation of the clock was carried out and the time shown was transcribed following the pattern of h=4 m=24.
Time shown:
h=2 m=1
